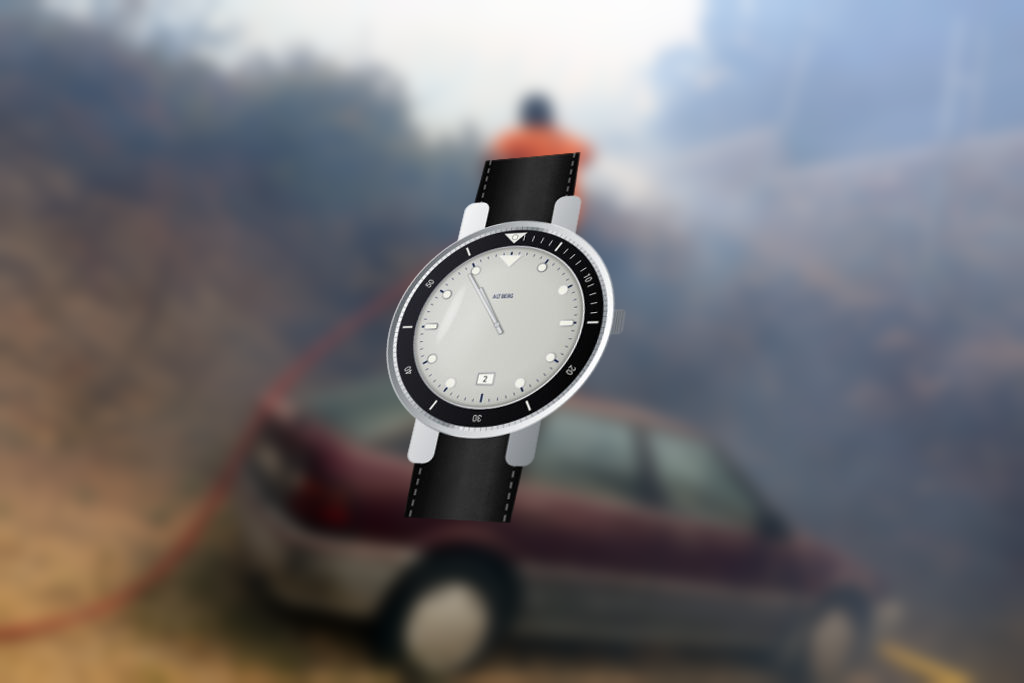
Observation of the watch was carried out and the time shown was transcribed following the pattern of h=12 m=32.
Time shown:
h=10 m=54
